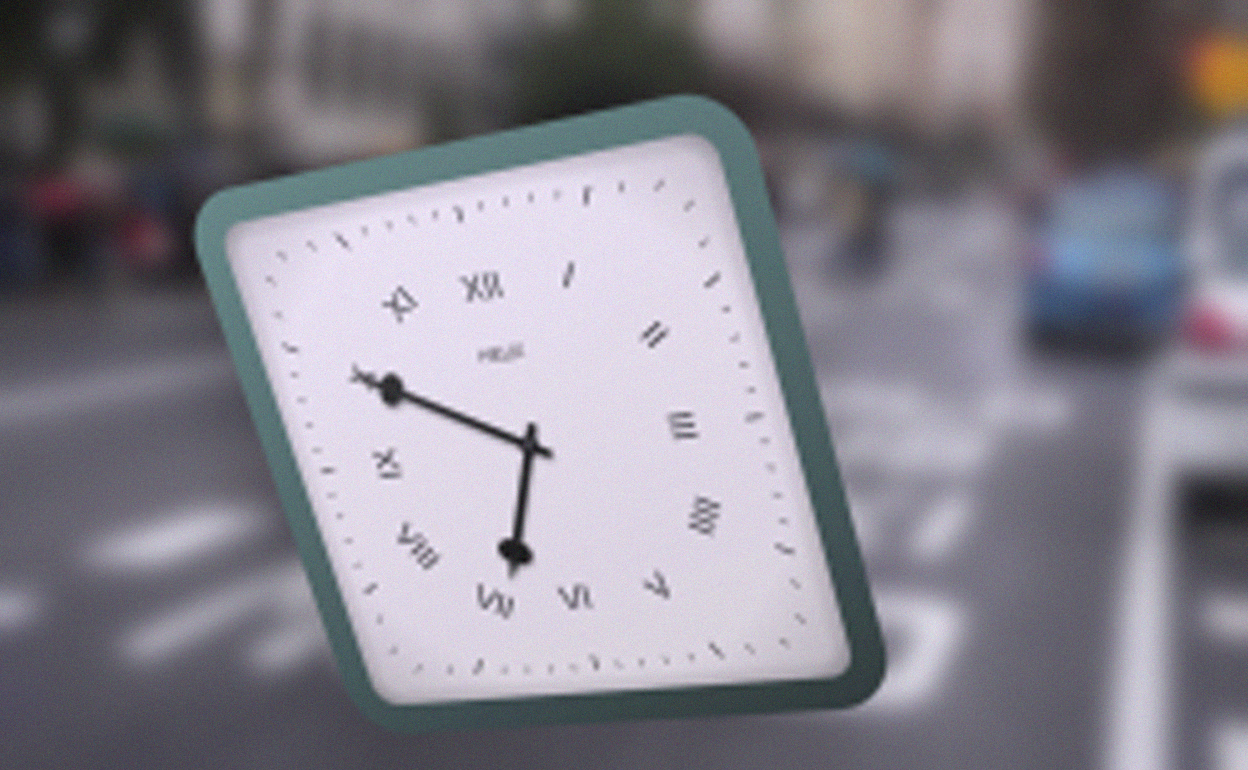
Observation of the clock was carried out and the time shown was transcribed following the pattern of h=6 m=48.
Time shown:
h=6 m=50
